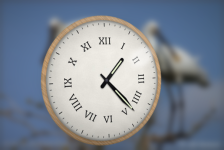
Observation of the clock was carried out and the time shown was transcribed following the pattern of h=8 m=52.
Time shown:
h=1 m=23
